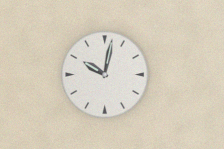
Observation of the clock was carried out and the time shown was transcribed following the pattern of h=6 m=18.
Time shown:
h=10 m=2
